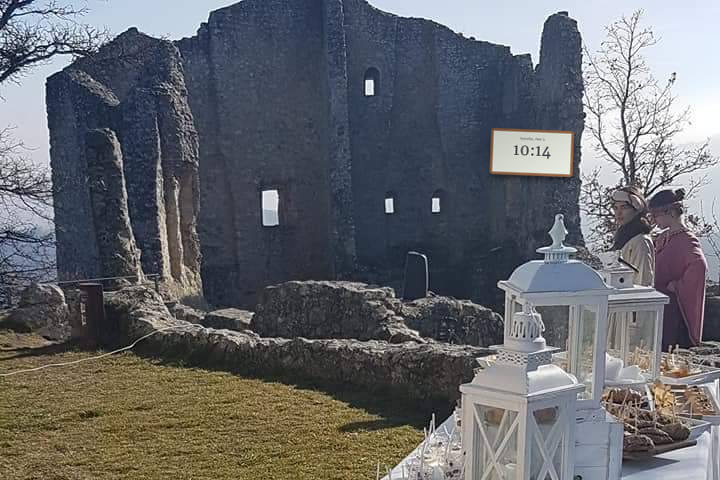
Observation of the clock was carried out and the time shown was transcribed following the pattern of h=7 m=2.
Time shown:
h=10 m=14
